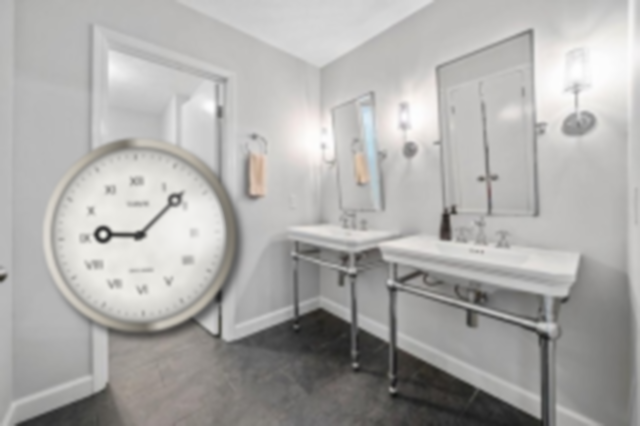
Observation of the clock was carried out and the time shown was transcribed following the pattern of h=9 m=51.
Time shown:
h=9 m=8
